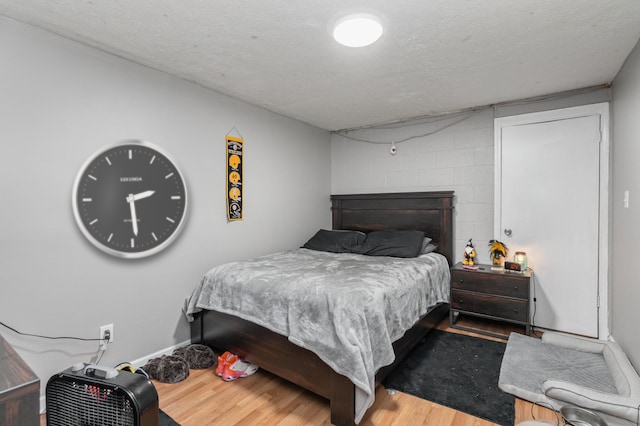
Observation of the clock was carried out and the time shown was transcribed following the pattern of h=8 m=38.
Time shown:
h=2 m=29
